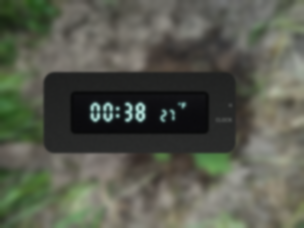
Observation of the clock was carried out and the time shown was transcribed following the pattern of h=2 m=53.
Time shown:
h=0 m=38
